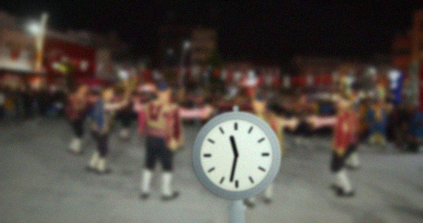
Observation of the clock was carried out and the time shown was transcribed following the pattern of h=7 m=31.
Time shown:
h=11 m=32
